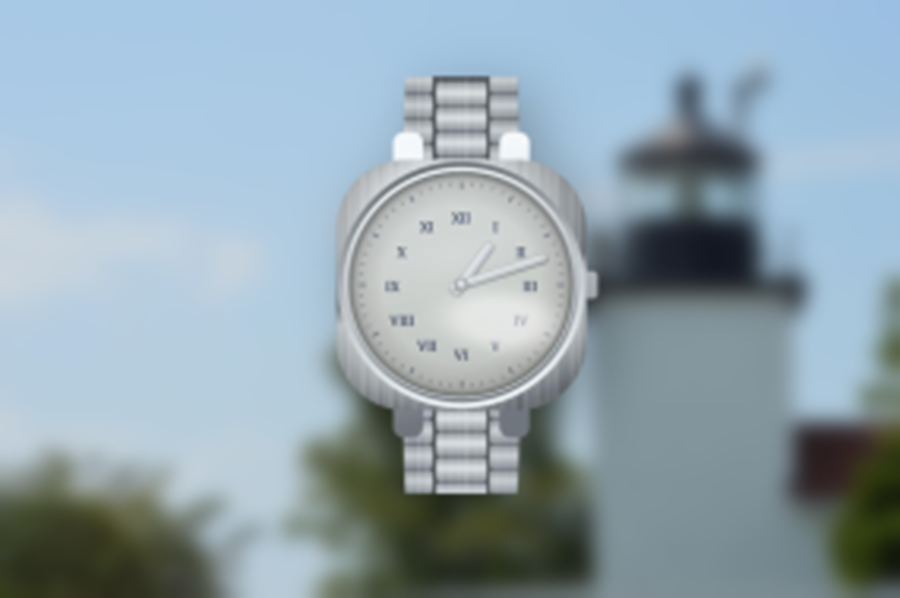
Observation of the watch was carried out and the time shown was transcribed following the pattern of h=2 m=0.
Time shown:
h=1 m=12
